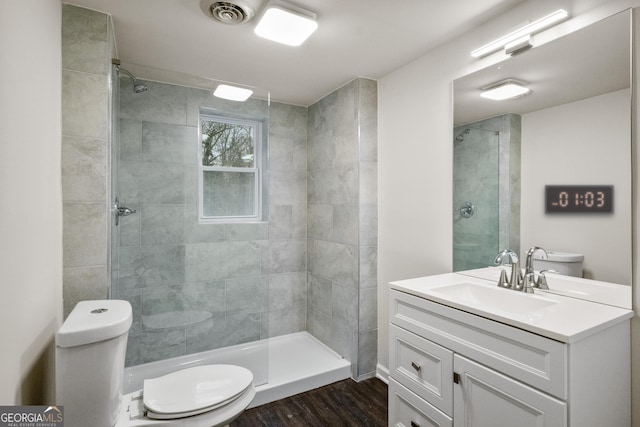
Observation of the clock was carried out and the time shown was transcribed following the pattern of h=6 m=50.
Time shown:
h=1 m=3
